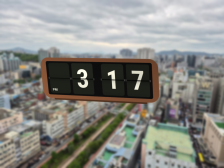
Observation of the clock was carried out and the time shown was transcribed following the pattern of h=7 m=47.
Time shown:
h=3 m=17
